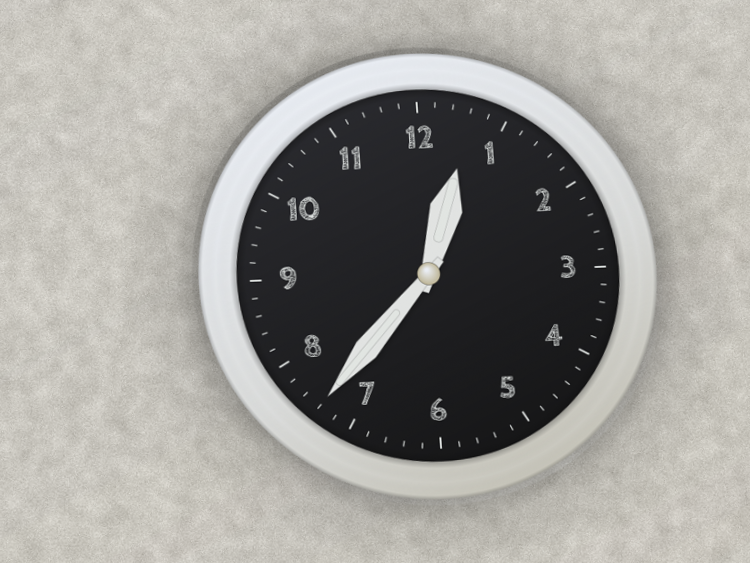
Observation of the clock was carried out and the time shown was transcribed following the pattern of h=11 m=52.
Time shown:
h=12 m=37
